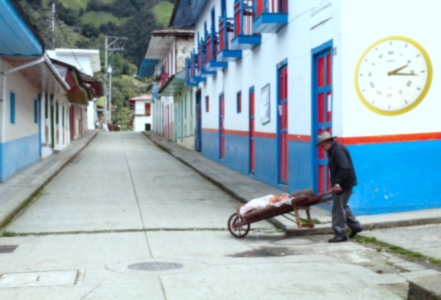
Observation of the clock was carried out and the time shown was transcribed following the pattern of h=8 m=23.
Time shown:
h=2 m=16
